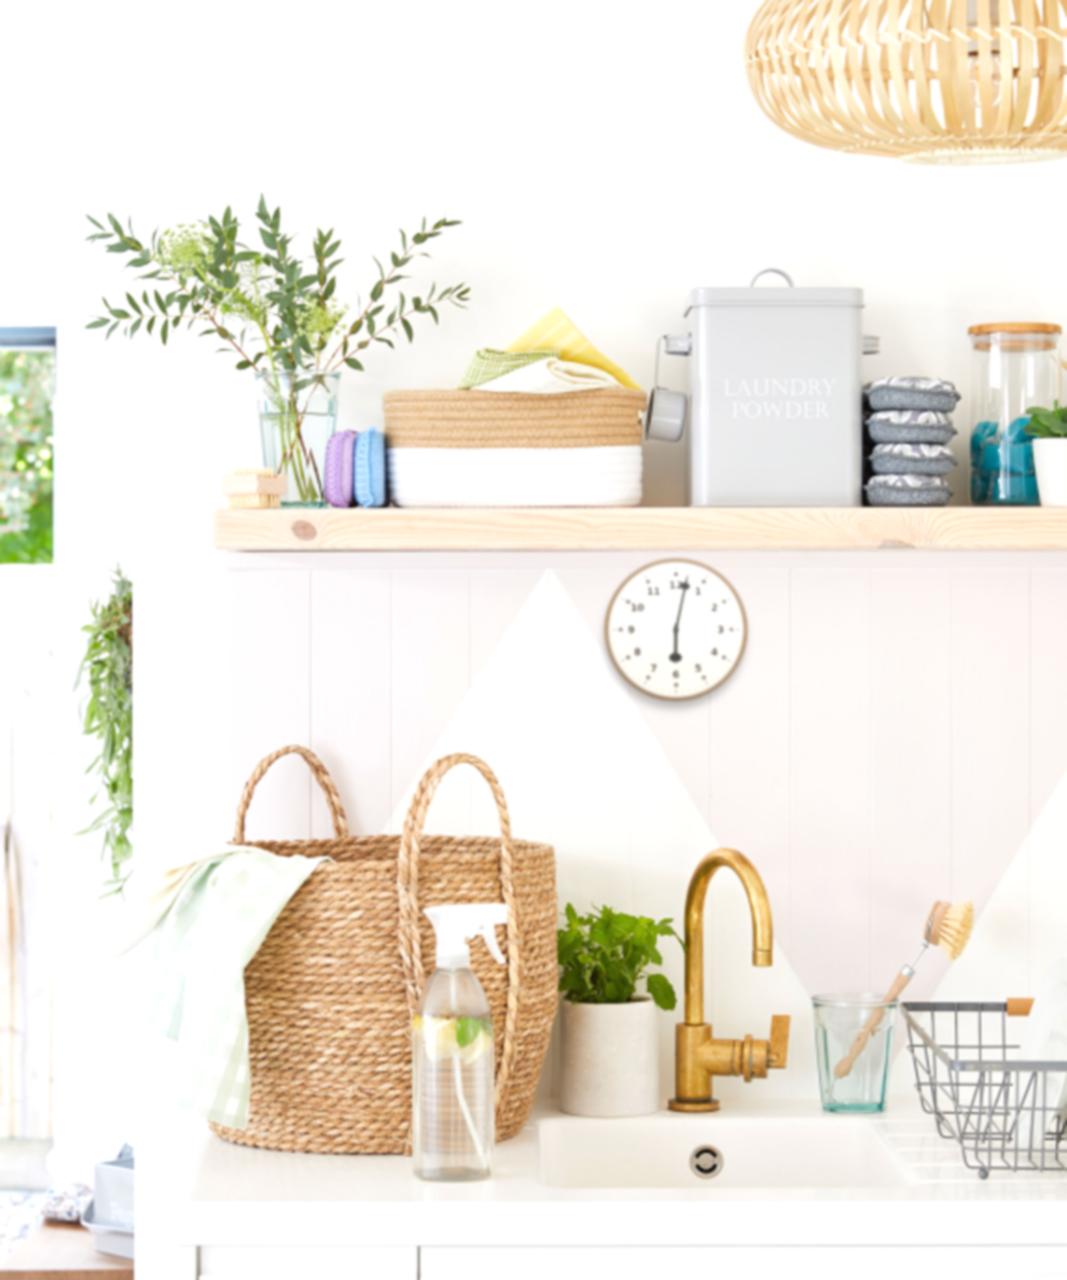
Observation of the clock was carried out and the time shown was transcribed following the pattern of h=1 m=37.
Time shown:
h=6 m=2
